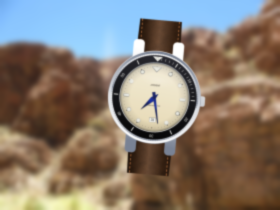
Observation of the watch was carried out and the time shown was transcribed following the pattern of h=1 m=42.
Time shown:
h=7 m=28
